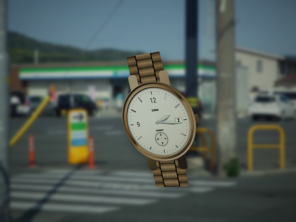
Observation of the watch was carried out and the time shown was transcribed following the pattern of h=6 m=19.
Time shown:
h=2 m=16
